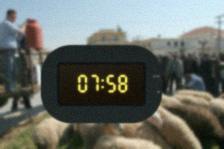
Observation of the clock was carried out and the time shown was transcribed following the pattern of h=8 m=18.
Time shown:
h=7 m=58
